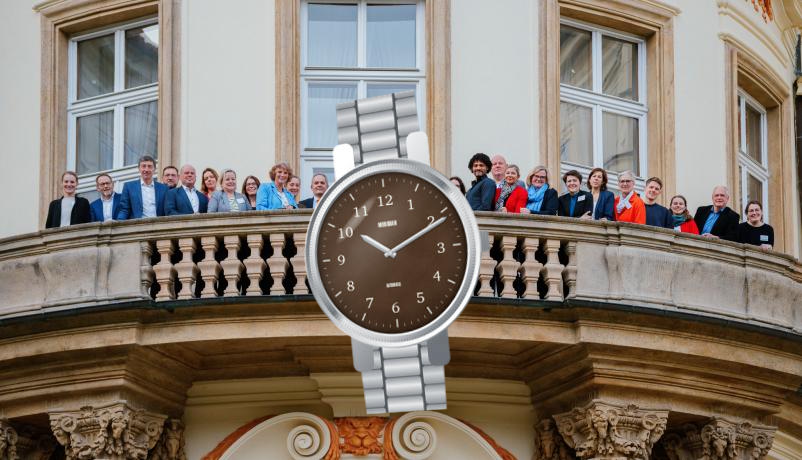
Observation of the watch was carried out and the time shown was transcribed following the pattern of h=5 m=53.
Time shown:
h=10 m=11
